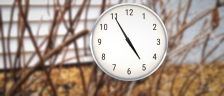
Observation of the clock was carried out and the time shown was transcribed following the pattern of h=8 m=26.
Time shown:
h=4 m=55
